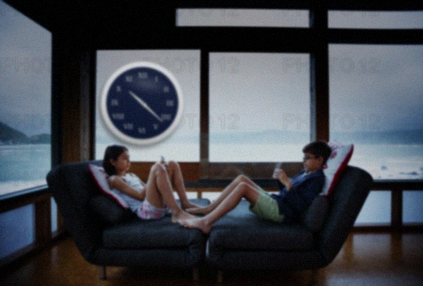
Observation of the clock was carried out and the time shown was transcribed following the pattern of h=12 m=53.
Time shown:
h=10 m=22
